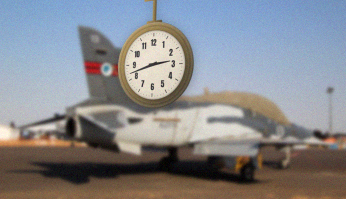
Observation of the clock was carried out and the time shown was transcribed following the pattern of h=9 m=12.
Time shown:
h=2 m=42
